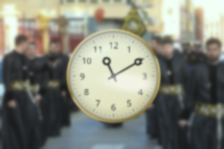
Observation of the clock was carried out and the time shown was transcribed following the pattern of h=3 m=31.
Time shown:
h=11 m=10
